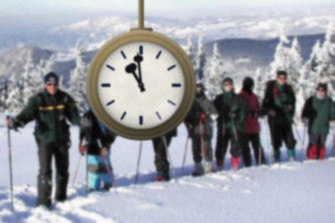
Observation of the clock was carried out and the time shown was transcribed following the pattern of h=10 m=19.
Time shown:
h=10 m=59
